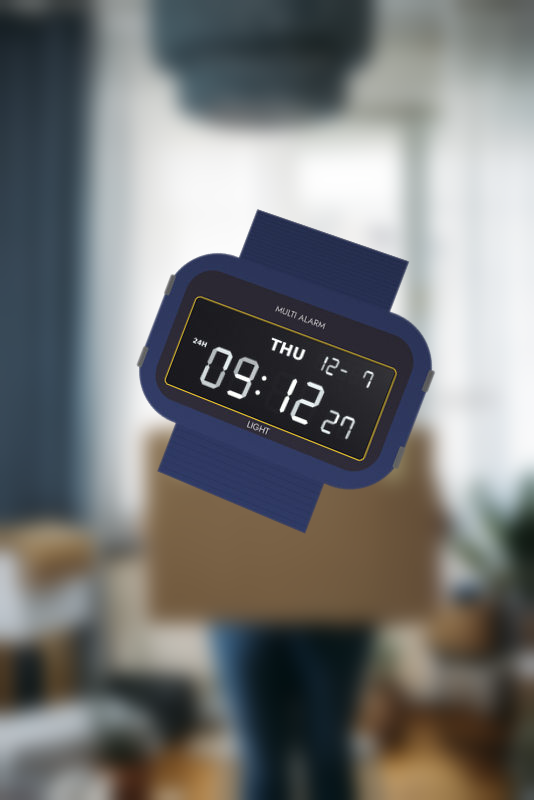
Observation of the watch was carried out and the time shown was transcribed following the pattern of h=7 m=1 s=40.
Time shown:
h=9 m=12 s=27
